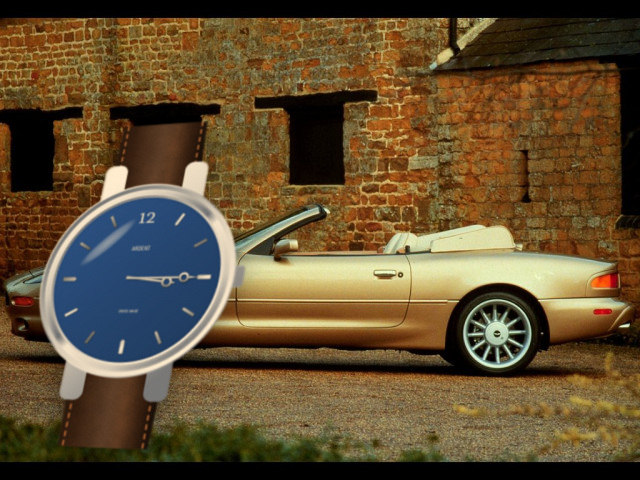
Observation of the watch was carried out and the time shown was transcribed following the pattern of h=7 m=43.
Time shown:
h=3 m=15
